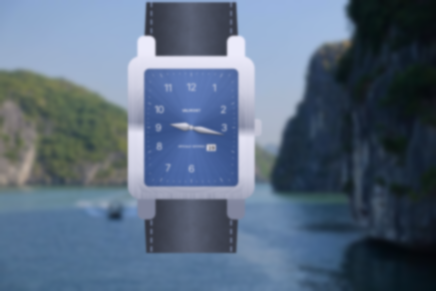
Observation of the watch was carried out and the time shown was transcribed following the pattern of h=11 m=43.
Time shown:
h=9 m=17
